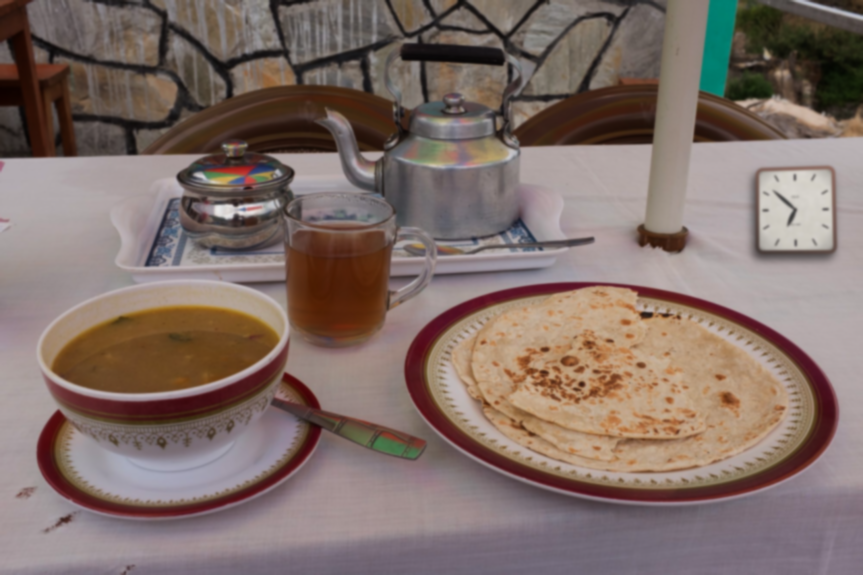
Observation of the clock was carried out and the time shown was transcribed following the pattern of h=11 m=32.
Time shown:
h=6 m=52
